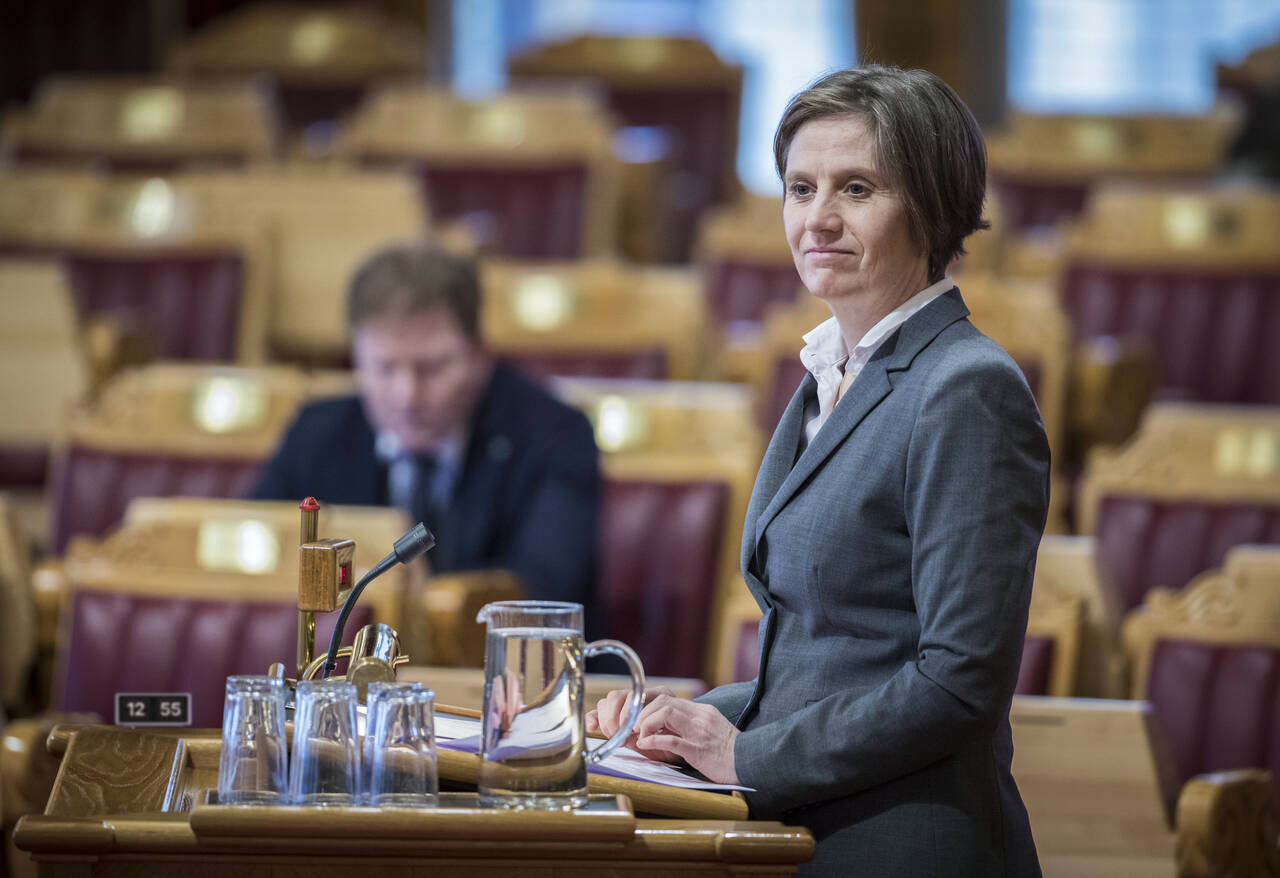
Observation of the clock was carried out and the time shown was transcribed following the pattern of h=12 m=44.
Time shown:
h=12 m=55
